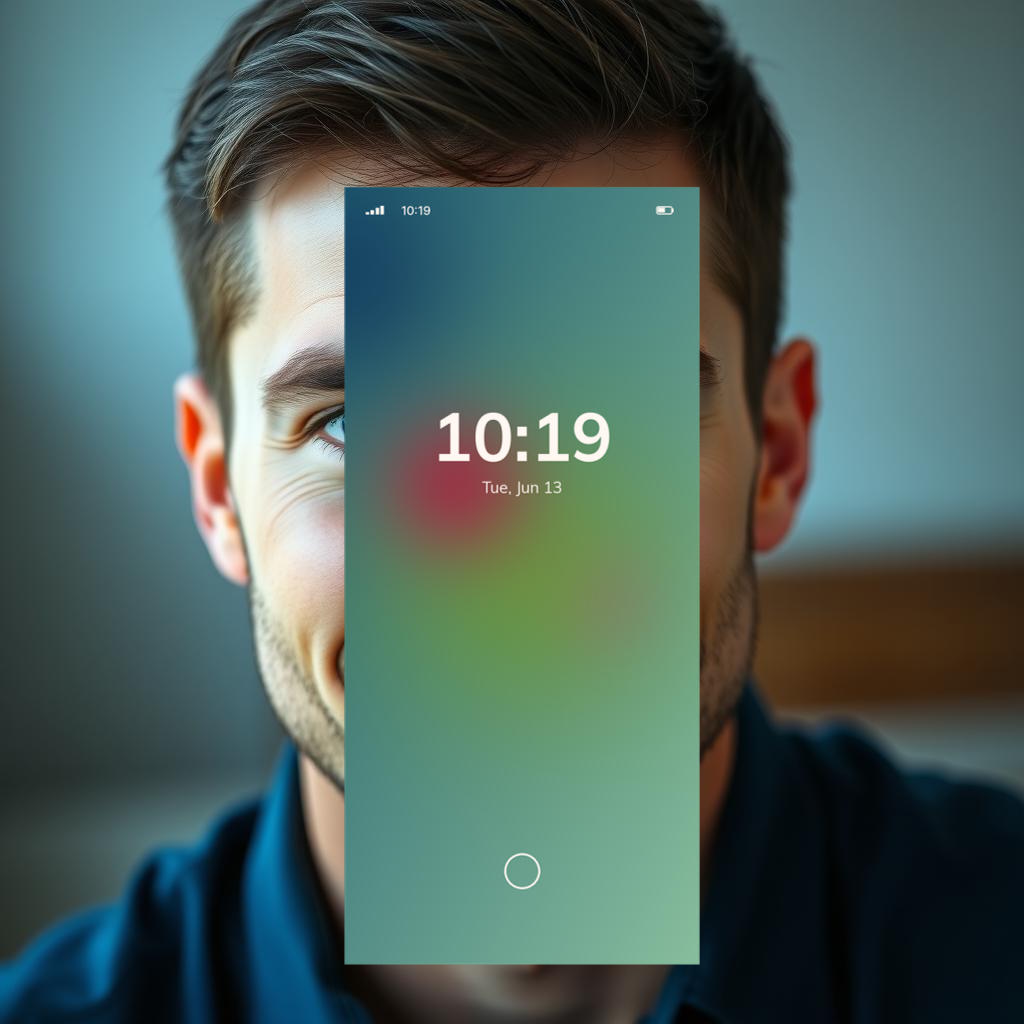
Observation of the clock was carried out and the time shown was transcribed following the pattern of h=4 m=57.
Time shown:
h=10 m=19
